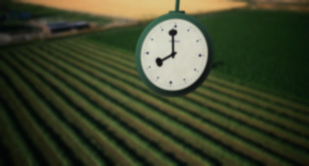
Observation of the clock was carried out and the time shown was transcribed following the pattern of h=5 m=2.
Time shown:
h=7 m=59
